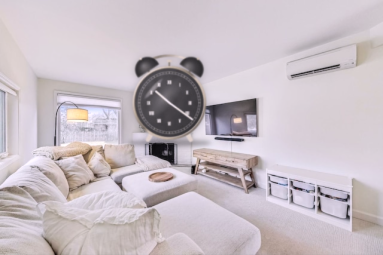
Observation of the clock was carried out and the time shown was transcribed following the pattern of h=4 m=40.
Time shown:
h=10 m=21
